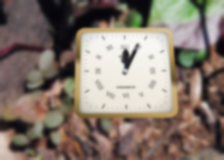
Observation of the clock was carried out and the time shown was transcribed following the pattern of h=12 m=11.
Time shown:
h=12 m=4
